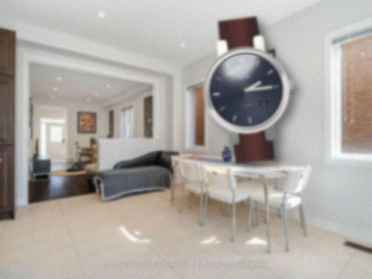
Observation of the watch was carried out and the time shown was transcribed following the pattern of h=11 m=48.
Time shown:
h=2 m=15
